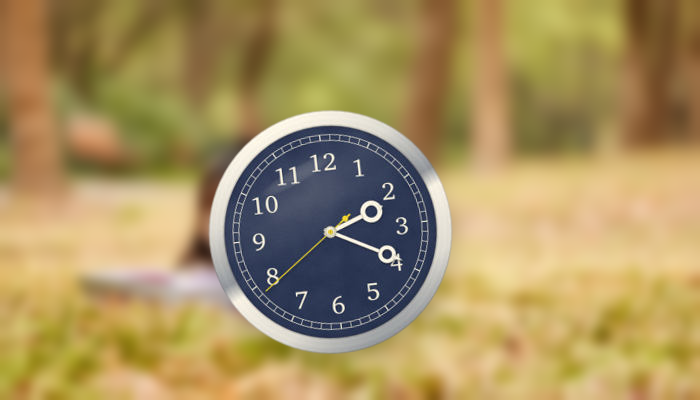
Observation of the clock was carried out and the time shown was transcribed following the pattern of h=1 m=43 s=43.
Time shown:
h=2 m=19 s=39
